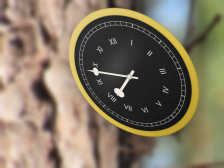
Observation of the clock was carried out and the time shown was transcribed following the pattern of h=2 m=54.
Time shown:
h=7 m=48
